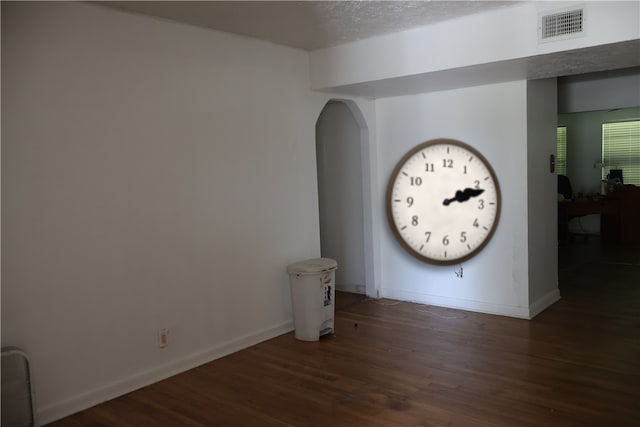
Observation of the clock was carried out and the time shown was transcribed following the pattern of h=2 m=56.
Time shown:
h=2 m=12
